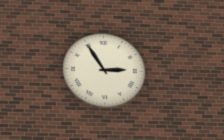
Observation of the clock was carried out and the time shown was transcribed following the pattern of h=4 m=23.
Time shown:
h=2 m=55
